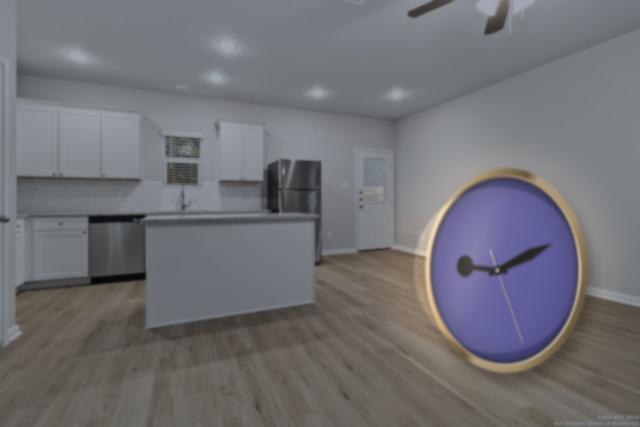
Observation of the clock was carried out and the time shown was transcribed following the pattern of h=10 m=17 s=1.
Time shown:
h=9 m=11 s=26
